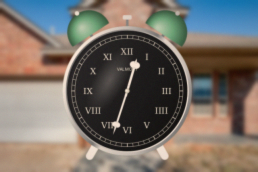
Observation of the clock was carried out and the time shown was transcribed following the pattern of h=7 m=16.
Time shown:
h=12 m=33
